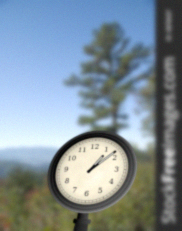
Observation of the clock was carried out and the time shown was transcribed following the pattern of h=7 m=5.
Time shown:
h=1 m=8
